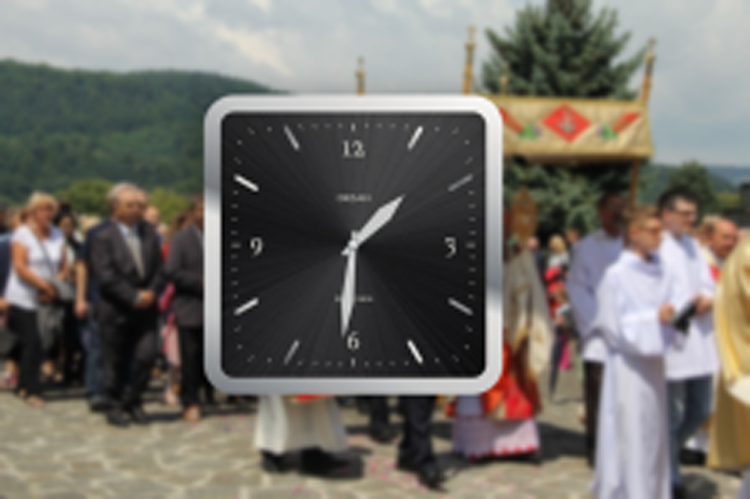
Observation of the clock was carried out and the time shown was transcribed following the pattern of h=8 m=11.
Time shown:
h=1 m=31
